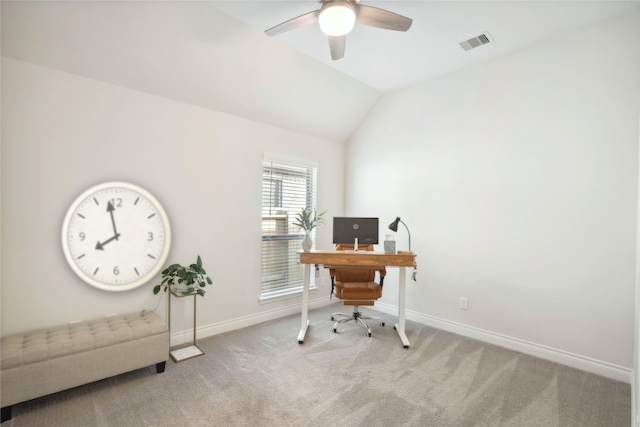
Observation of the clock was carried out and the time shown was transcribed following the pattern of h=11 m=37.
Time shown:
h=7 m=58
